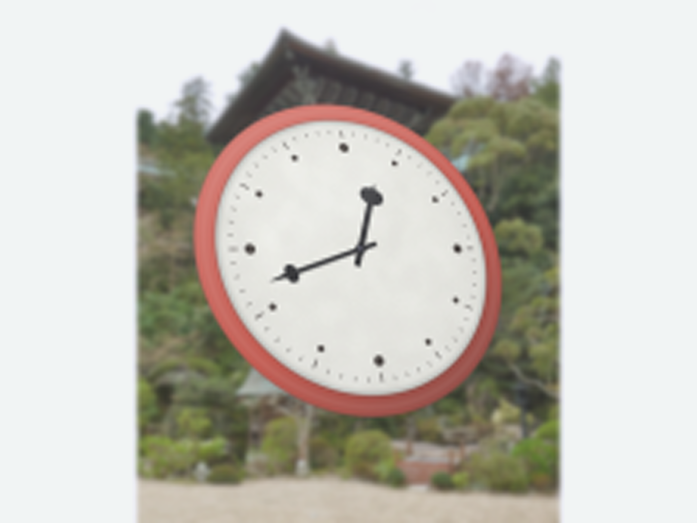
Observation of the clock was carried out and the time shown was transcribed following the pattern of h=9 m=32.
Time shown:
h=12 m=42
